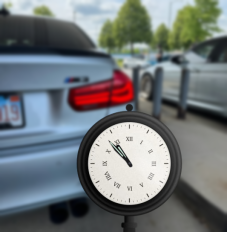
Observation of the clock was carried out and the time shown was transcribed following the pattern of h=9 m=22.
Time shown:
h=10 m=53
